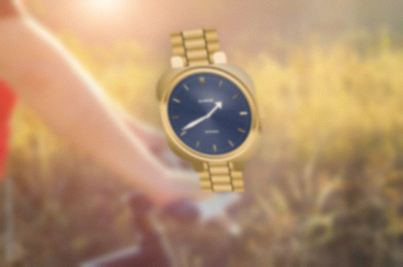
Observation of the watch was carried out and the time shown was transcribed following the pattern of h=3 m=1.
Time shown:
h=1 m=41
